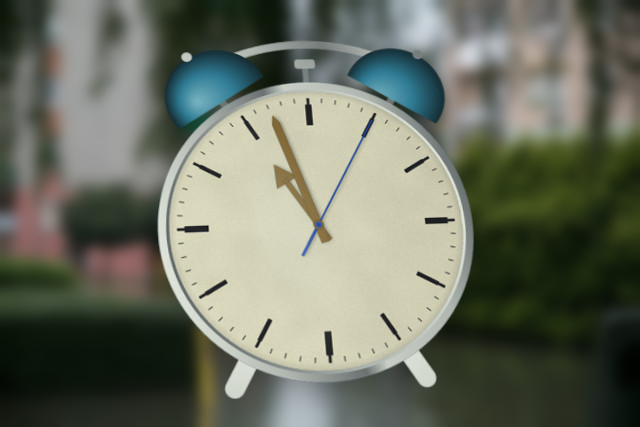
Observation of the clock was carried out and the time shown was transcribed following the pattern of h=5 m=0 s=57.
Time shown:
h=10 m=57 s=5
